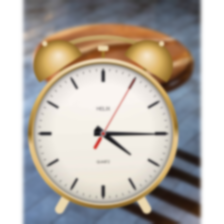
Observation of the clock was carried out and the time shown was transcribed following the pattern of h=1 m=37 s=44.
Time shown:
h=4 m=15 s=5
